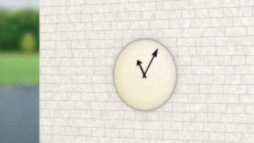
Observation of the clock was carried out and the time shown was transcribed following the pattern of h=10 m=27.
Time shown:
h=11 m=5
